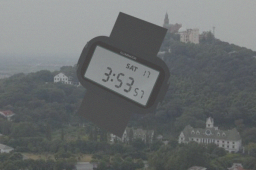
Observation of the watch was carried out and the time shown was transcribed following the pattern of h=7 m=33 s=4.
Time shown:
h=3 m=53 s=57
